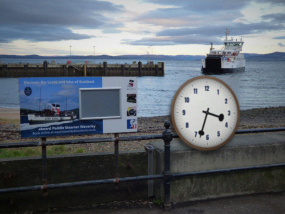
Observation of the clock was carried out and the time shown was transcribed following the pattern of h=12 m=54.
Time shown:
h=3 m=33
